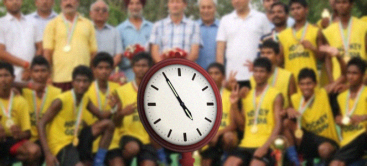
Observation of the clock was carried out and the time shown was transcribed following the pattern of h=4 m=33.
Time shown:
h=4 m=55
